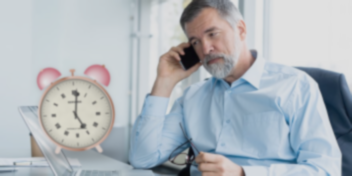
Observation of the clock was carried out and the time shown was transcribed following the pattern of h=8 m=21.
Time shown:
h=5 m=1
